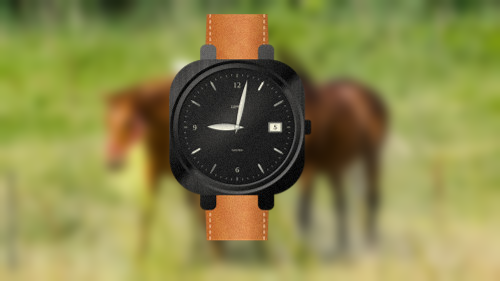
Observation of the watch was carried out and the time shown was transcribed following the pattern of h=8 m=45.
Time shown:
h=9 m=2
